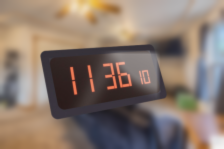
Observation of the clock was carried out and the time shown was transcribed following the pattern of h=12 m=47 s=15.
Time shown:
h=11 m=36 s=10
